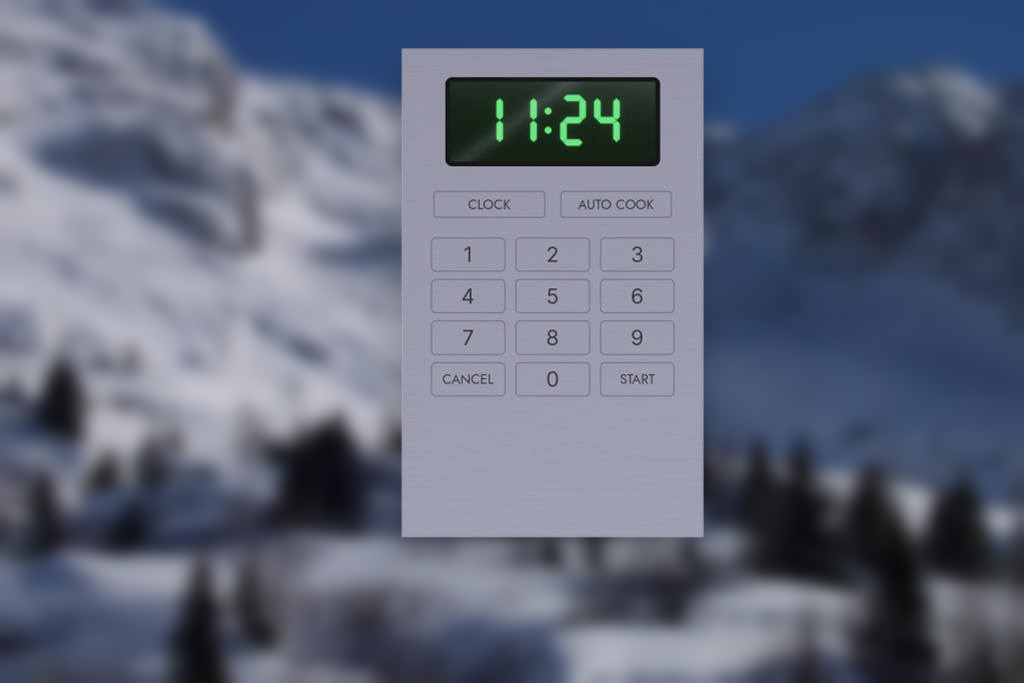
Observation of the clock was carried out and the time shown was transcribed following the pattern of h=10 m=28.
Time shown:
h=11 m=24
